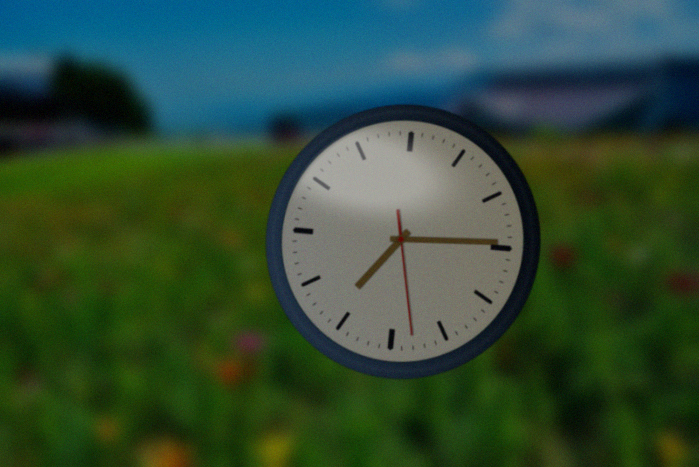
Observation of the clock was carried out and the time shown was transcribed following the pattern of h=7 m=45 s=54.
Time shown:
h=7 m=14 s=28
